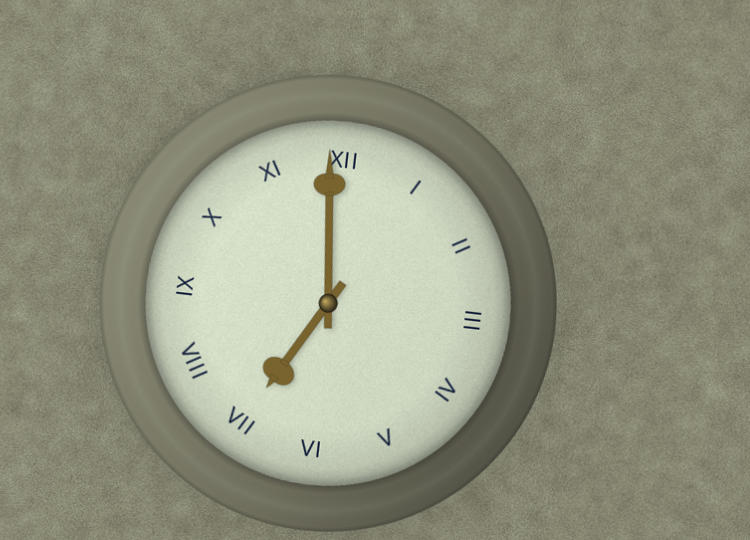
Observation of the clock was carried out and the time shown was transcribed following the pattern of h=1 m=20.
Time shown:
h=6 m=59
